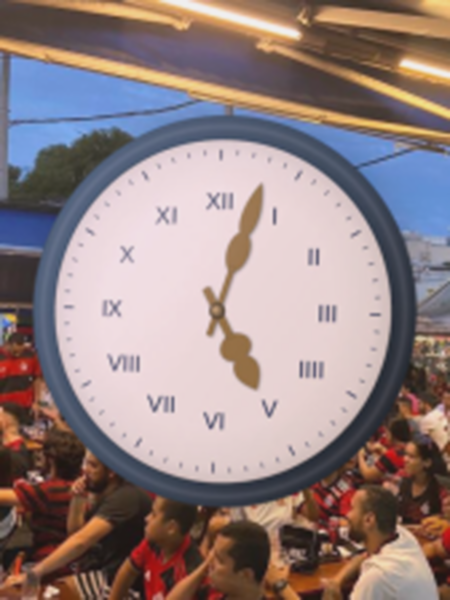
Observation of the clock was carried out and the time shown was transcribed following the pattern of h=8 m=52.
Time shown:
h=5 m=3
